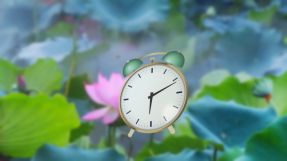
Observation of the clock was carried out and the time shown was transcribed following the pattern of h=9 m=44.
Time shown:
h=6 m=11
